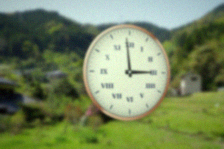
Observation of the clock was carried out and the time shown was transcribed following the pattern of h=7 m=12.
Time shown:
h=2 m=59
